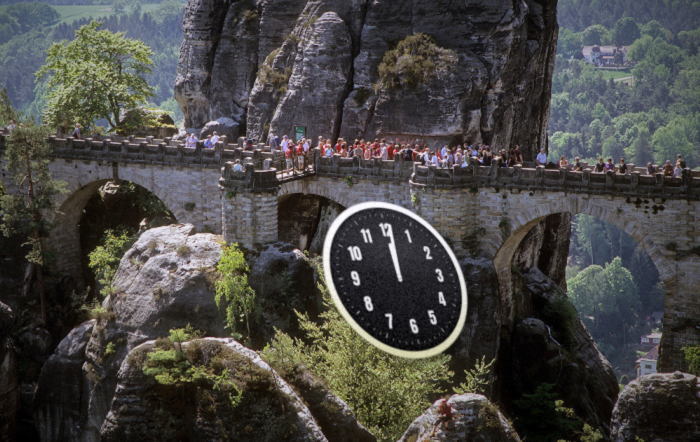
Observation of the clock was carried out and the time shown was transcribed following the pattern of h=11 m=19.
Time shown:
h=12 m=1
